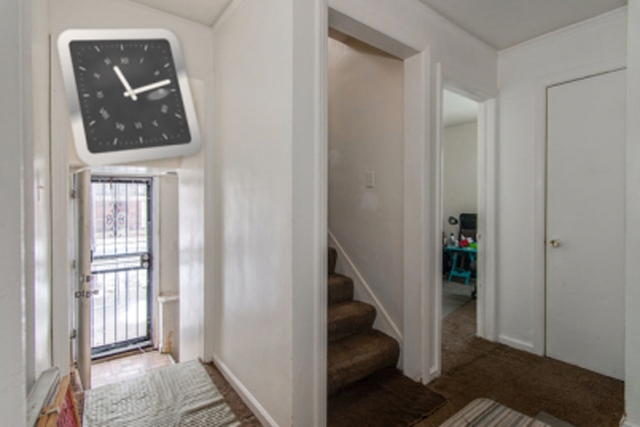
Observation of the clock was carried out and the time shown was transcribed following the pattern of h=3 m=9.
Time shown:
h=11 m=13
